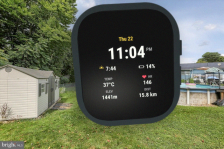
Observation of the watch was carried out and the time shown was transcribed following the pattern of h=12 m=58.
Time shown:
h=11 m=4
